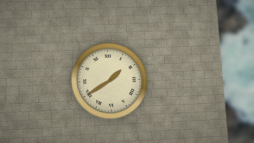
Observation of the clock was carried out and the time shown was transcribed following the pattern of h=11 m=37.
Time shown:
h=1 m=40
